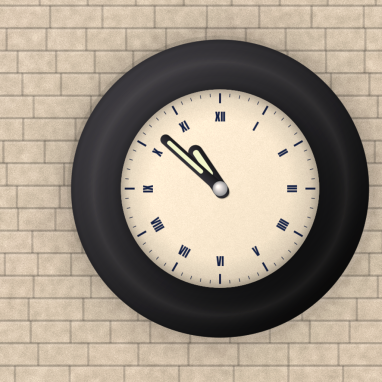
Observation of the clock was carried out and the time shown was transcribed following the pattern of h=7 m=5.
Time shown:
h=10 m=52
